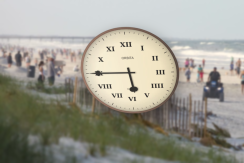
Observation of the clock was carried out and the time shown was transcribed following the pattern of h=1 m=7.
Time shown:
h=5 m=45
